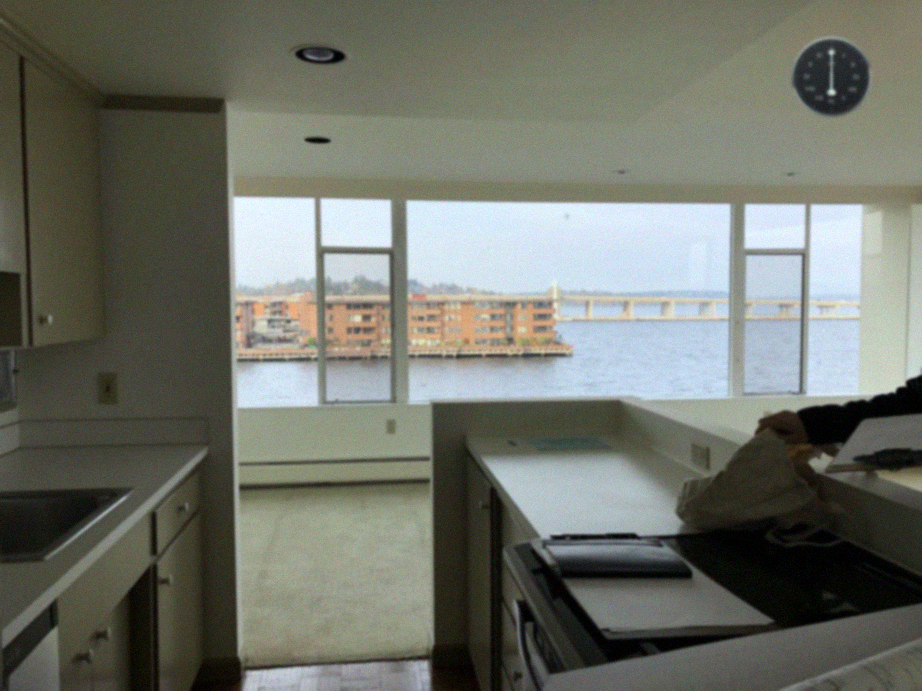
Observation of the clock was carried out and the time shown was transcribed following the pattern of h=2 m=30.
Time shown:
h=6 m=0
